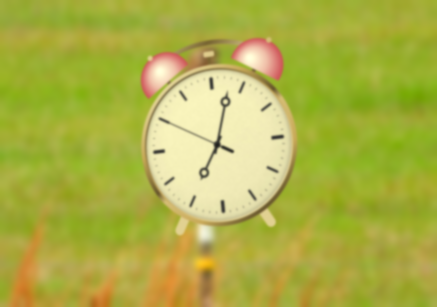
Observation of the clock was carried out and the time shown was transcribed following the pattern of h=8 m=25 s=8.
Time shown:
h=7 m=2 s=50
